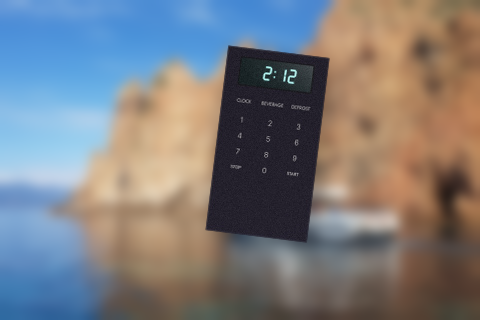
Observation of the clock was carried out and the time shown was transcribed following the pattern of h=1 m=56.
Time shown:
h=2 m=12
